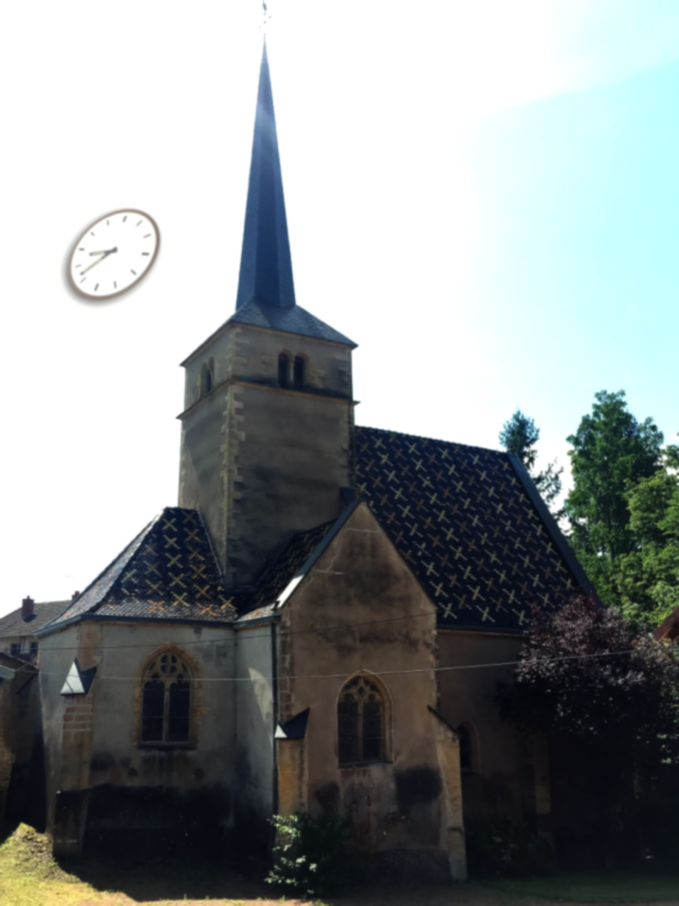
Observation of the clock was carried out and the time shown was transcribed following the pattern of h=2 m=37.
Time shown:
h=8 m=37
